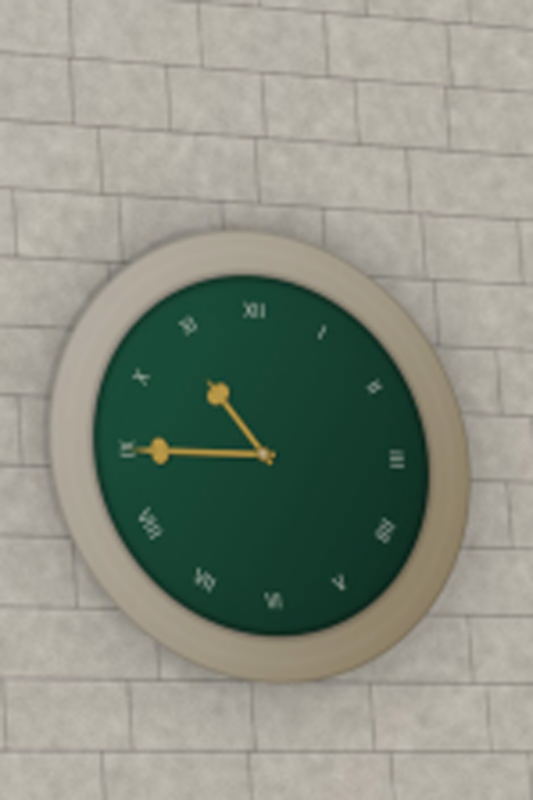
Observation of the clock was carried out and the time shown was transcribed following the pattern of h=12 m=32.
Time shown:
h=10 m=45
